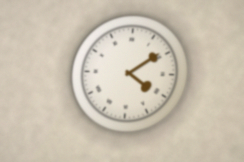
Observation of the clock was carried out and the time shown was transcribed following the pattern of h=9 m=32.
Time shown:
h=4 m=9
